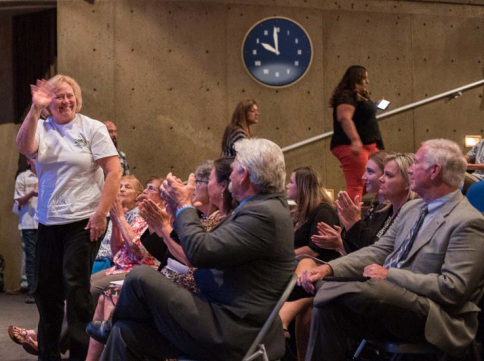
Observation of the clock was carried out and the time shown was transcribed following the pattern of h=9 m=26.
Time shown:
h=9 m=59
